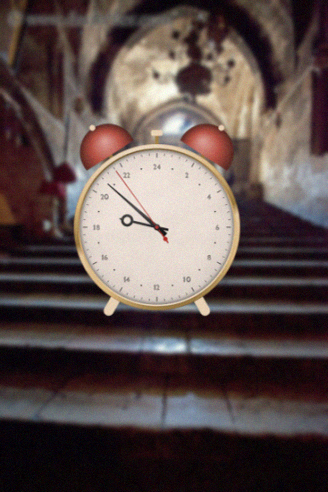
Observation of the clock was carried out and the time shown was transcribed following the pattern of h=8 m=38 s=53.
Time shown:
h=18 m=51 s=54
